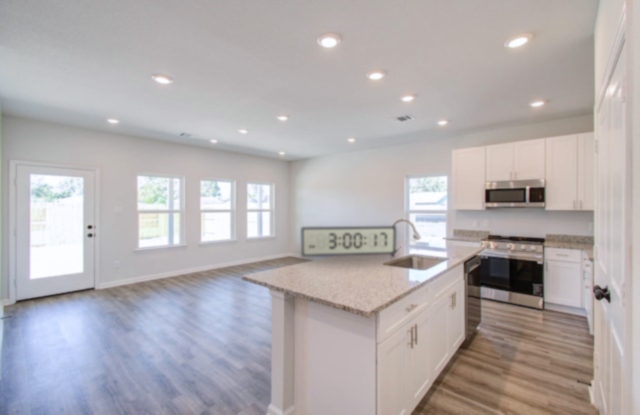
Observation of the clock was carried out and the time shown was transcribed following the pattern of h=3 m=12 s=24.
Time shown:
h=3 m=0 s=17
